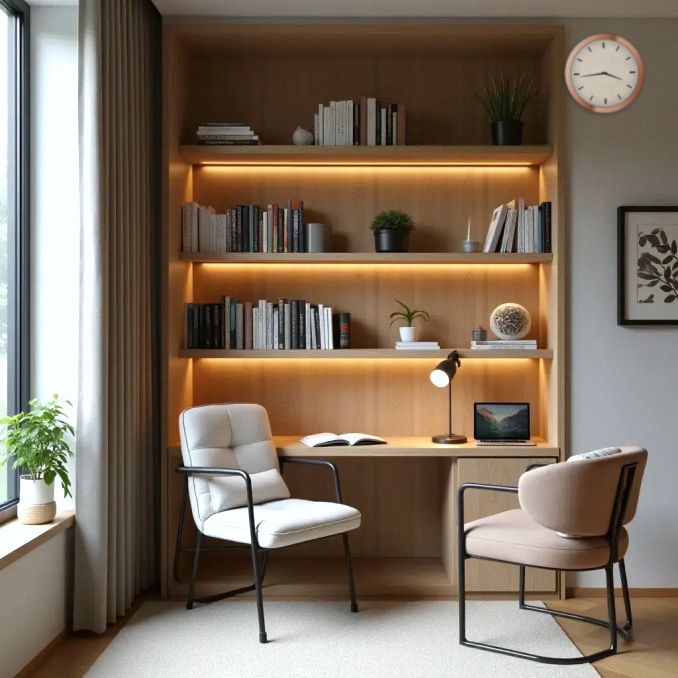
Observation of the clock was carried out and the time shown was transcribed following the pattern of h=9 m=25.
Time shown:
h=3 m=44
